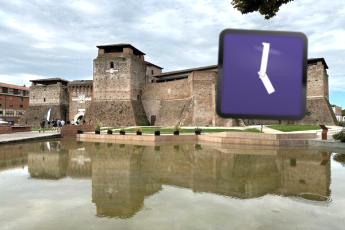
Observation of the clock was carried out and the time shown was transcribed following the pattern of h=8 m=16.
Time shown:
h=5 m=1
